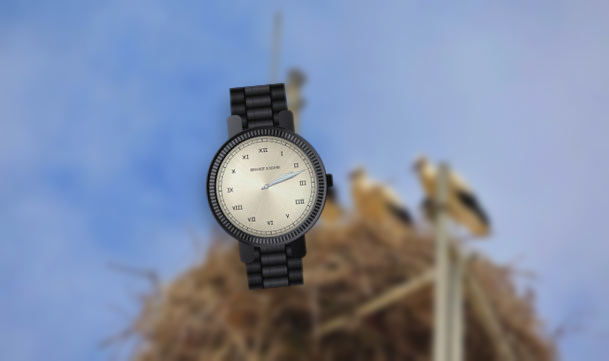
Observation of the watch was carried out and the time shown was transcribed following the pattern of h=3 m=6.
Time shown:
h=2 m=12
